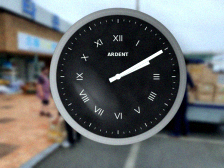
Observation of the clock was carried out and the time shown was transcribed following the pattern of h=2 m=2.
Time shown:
h=2 m=10
